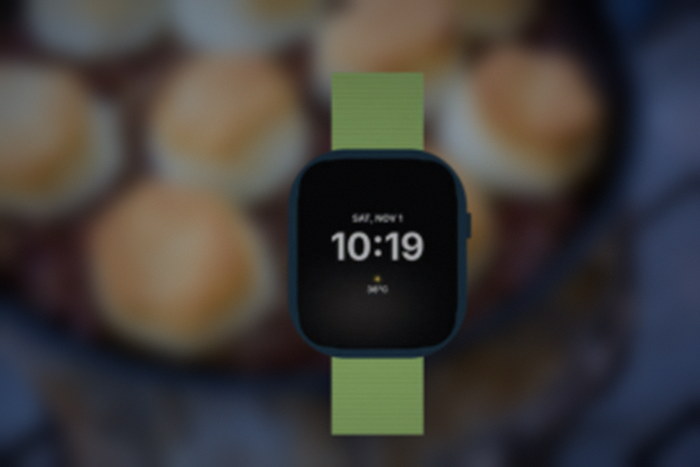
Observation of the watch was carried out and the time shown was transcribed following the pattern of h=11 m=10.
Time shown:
h=10 m=19
